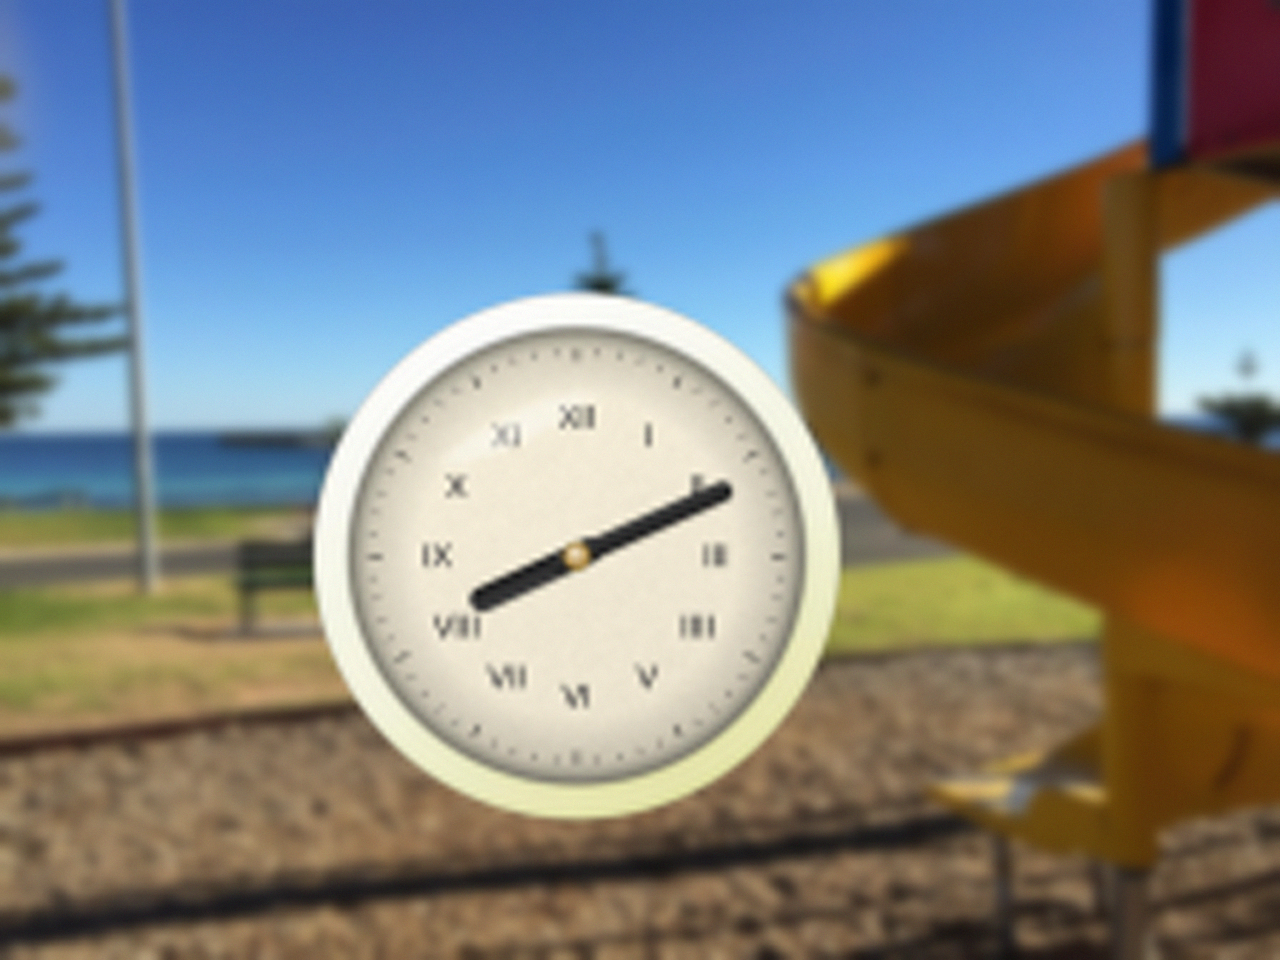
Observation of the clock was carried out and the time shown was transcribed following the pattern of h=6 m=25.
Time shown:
h=8 m=11
